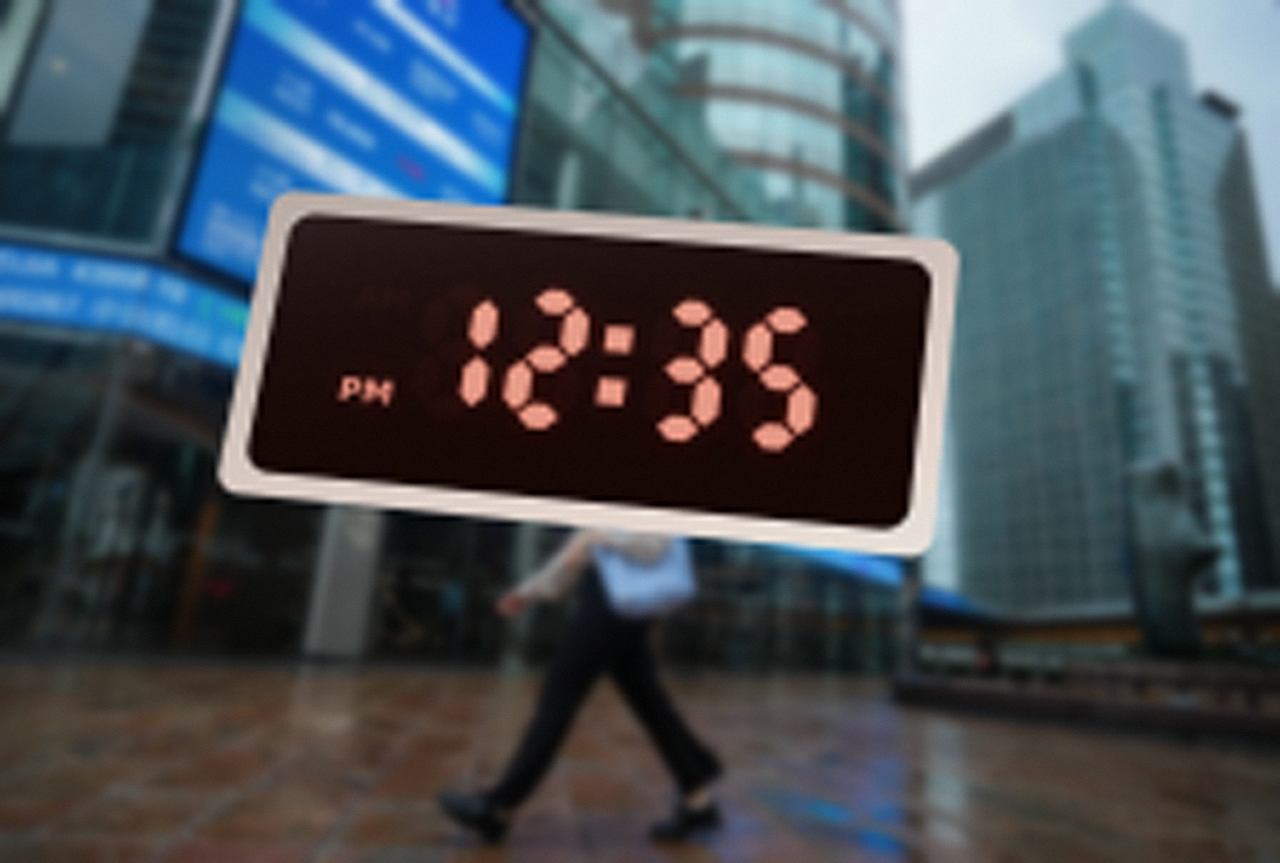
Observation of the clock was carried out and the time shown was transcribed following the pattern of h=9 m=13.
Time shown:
h=12 m=35
